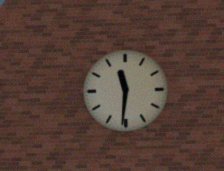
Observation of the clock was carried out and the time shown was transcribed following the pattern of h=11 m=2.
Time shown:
h=11 m=31
